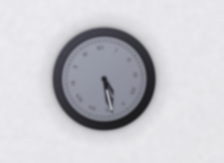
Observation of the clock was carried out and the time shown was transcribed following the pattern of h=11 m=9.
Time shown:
h=5 m=29
